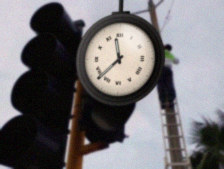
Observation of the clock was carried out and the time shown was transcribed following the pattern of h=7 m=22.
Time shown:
h=11 m=38
